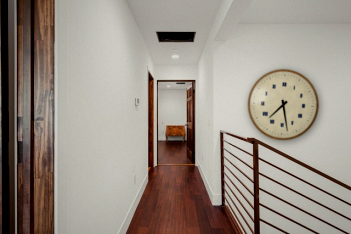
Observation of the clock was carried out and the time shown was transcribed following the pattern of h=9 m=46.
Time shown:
h=7 m=28
